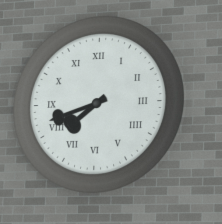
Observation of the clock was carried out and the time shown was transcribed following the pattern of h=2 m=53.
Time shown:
h=7 m=42
